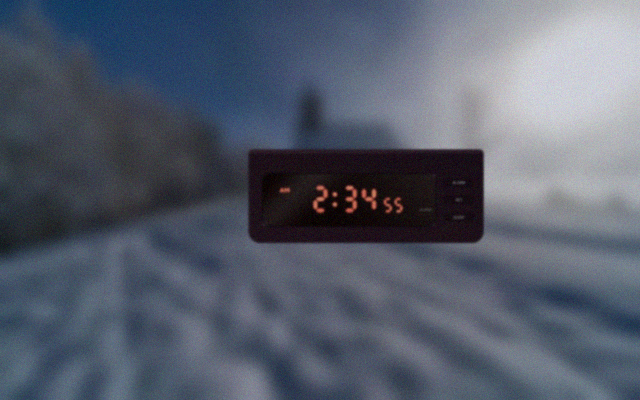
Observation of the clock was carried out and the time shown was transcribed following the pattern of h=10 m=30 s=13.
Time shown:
h=2 m=34 s=55
